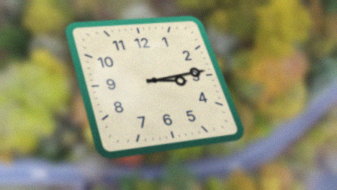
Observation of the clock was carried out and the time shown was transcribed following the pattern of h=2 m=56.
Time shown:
h=3 m=14
